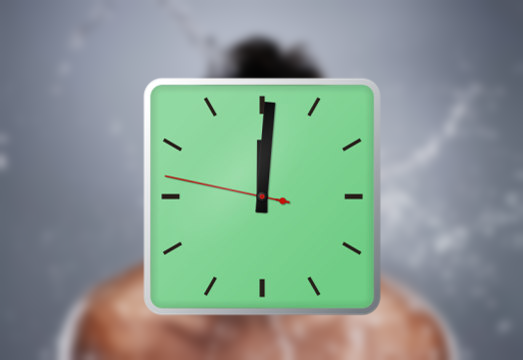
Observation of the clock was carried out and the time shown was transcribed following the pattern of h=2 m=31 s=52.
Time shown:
h=12 m=0 s=47
